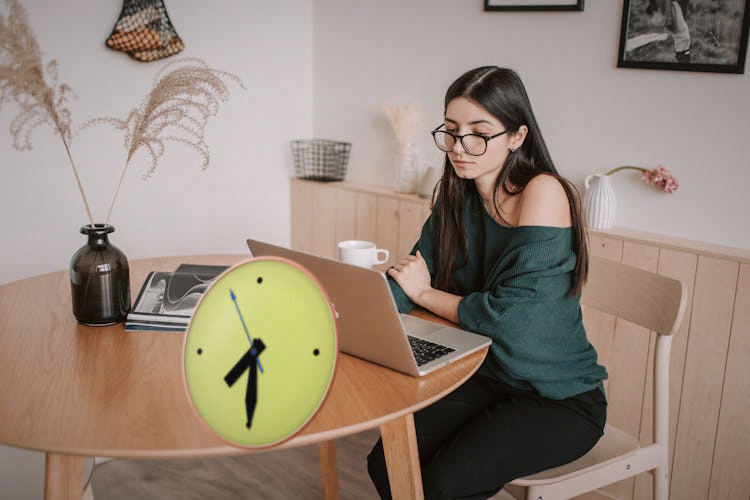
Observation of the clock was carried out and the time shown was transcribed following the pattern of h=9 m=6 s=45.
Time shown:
h=7 m=29 s=55
